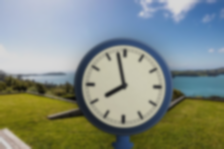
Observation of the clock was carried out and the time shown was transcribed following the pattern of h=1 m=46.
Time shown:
h=7 m=58
